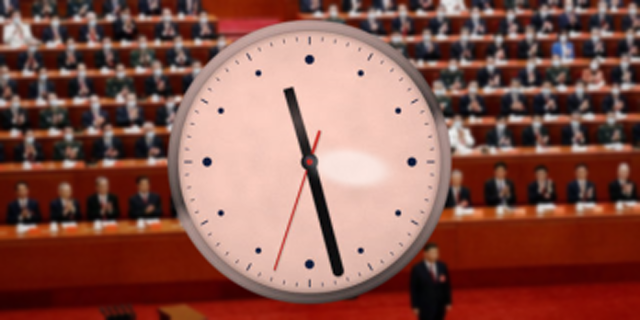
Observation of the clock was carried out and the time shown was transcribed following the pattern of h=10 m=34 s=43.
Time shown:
h=11 m=27 s=33
